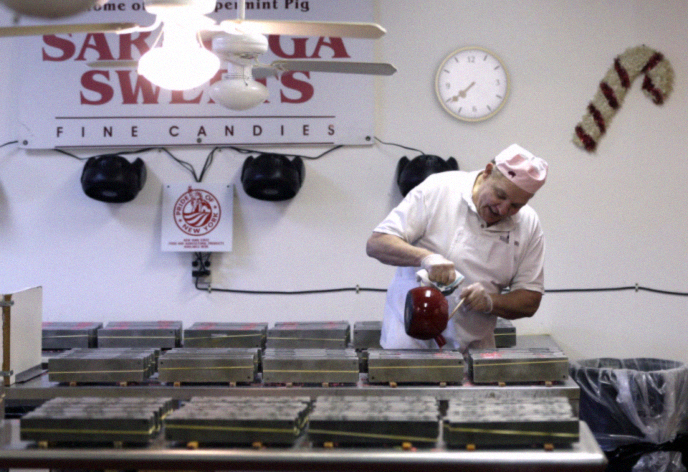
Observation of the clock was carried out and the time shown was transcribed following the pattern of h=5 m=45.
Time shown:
h=7 m=39
